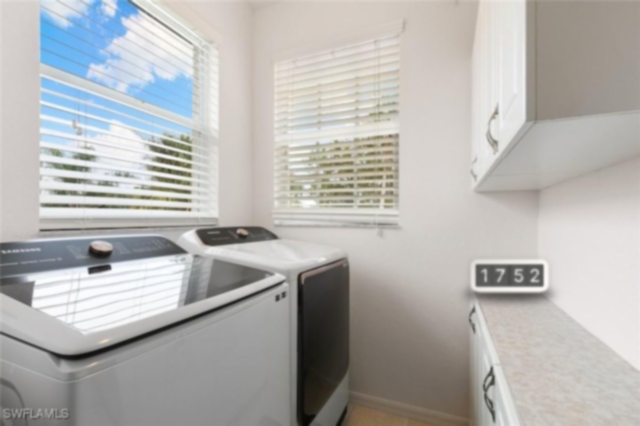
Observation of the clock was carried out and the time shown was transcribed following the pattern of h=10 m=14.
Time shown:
h=17 m=52
